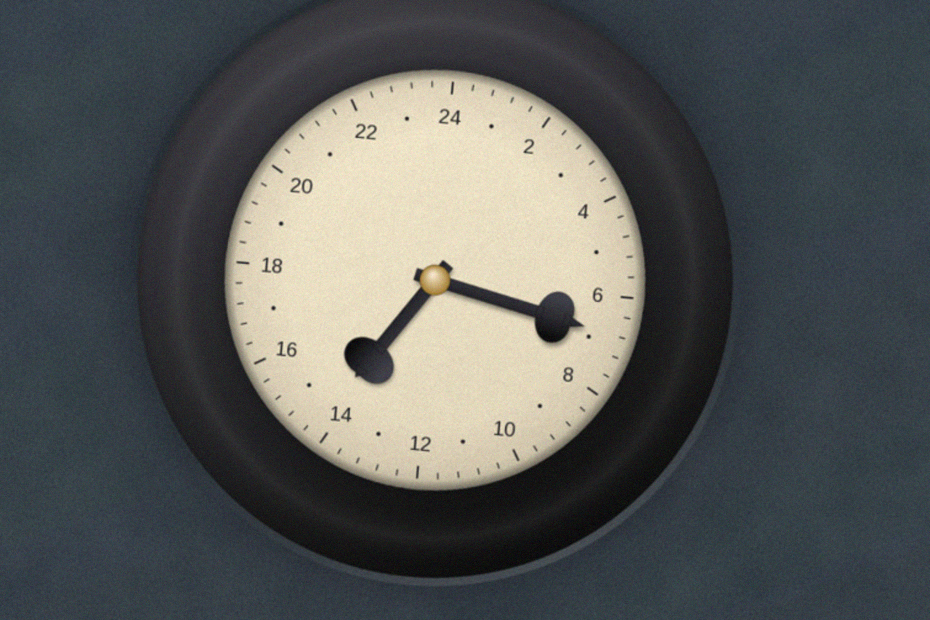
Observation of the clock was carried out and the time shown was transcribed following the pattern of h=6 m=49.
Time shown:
h=14 m=17
